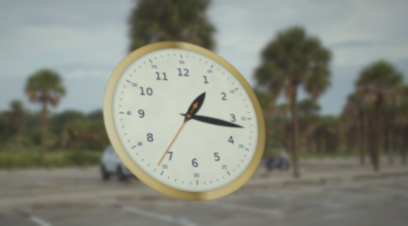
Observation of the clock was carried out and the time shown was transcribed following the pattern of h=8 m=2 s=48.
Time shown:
h=1 m=16 s=36
